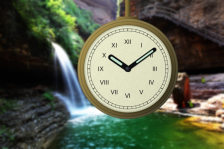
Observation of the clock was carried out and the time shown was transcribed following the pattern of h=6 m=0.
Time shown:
h=10 m=9
